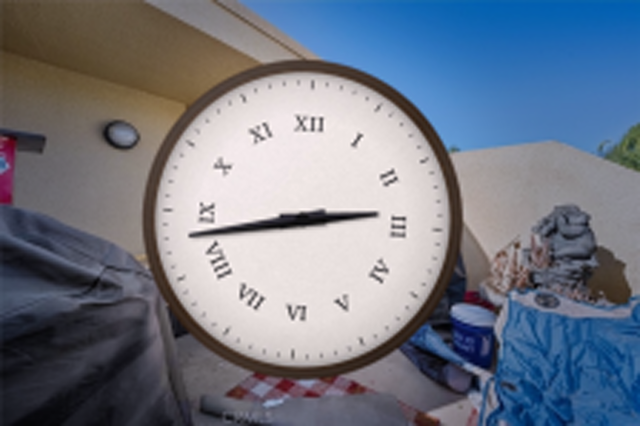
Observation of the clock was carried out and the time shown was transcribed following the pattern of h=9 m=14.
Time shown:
h=2 m=43
